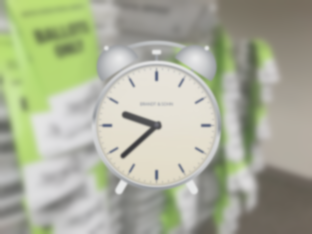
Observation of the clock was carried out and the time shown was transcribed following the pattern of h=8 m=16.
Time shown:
h=9 m=38
